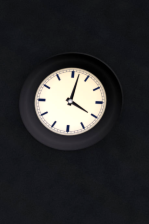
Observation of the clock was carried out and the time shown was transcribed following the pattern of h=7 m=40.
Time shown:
h=4 m=2
